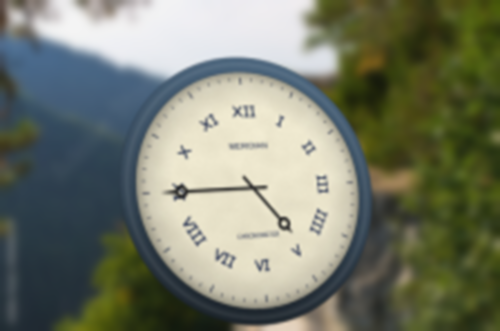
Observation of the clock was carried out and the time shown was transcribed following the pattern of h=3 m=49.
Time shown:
h=4 m=45
